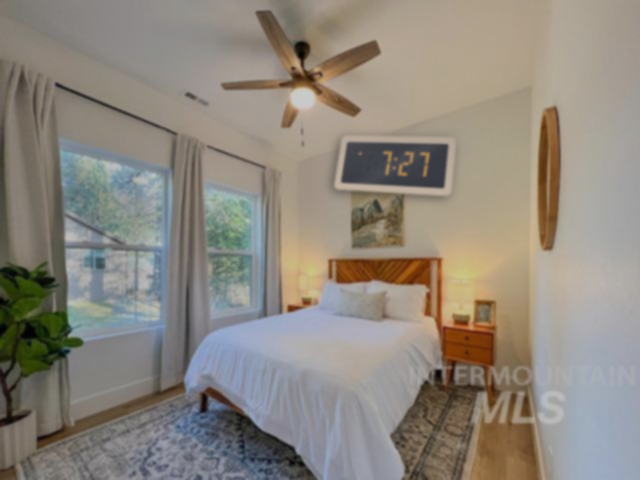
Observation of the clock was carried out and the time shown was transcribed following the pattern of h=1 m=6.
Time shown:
h=7 m=27
